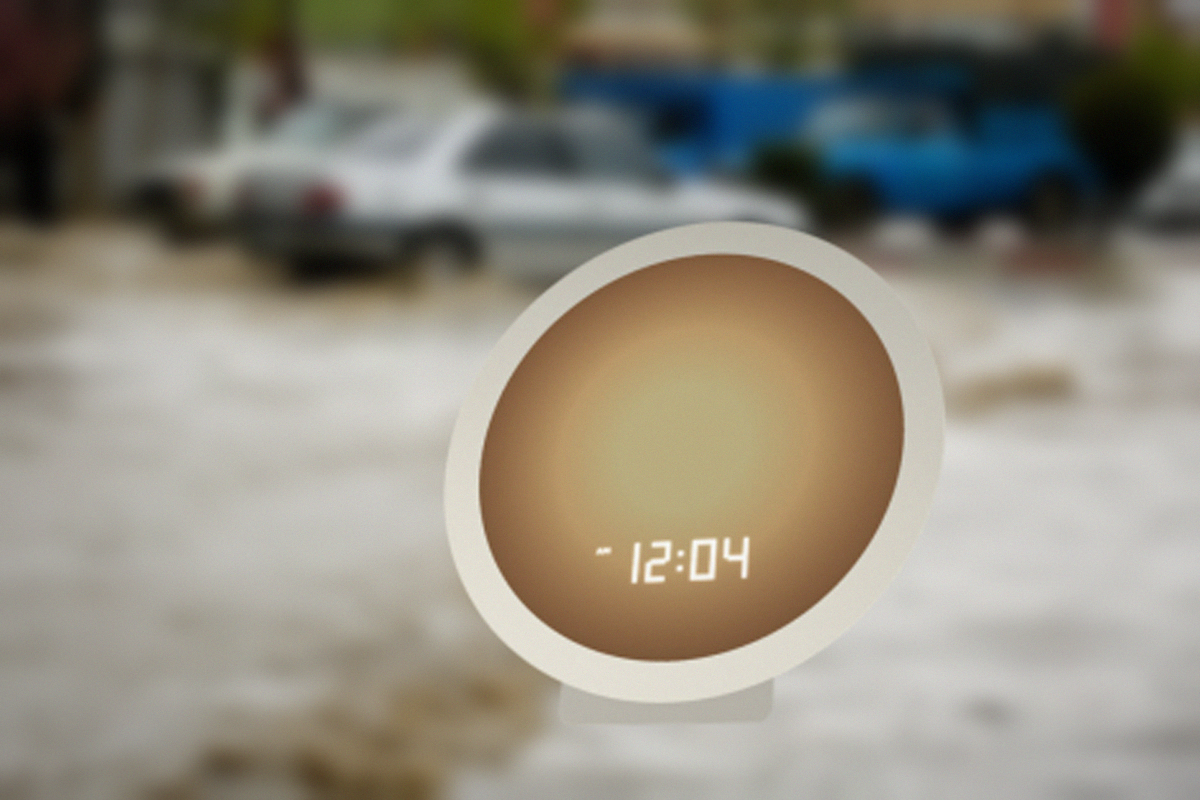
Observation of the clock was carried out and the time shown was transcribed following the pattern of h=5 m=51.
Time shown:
h=12 m=4
